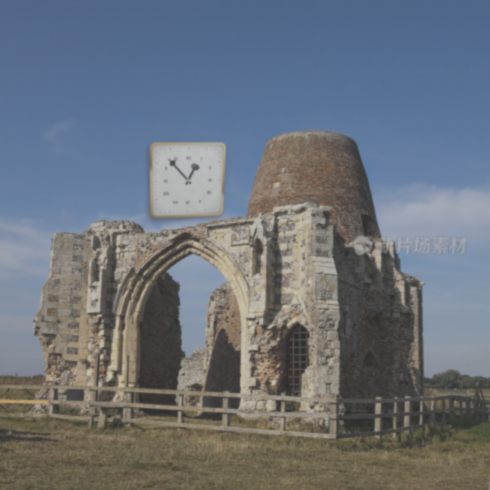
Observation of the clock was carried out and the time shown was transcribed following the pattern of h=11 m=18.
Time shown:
h=12 m=53
